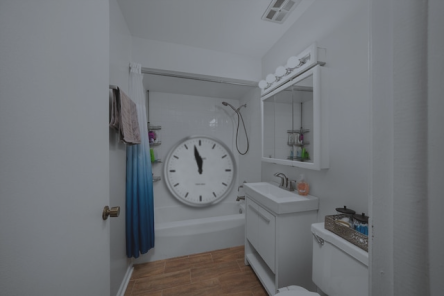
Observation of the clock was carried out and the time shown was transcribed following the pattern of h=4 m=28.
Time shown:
h=11 m=58
